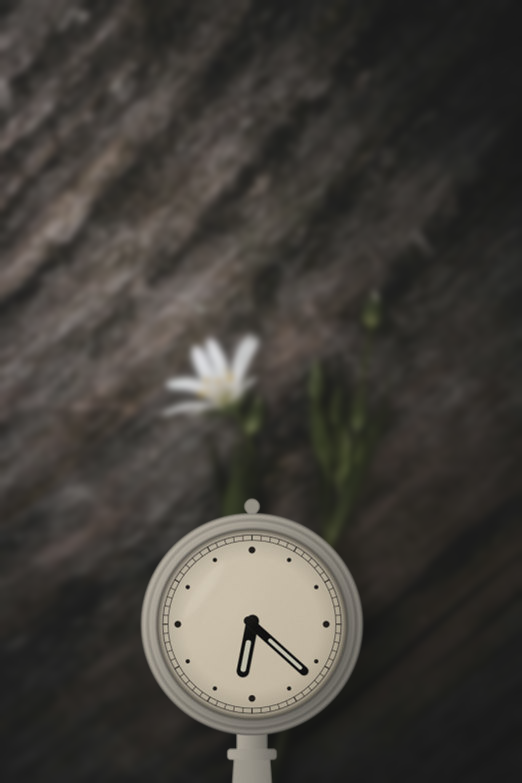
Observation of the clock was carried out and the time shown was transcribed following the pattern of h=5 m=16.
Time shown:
h=6 m=22
